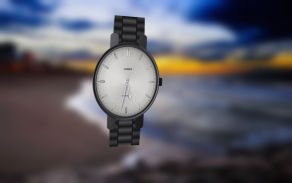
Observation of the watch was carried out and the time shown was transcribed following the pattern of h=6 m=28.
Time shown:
h=5 m=32
